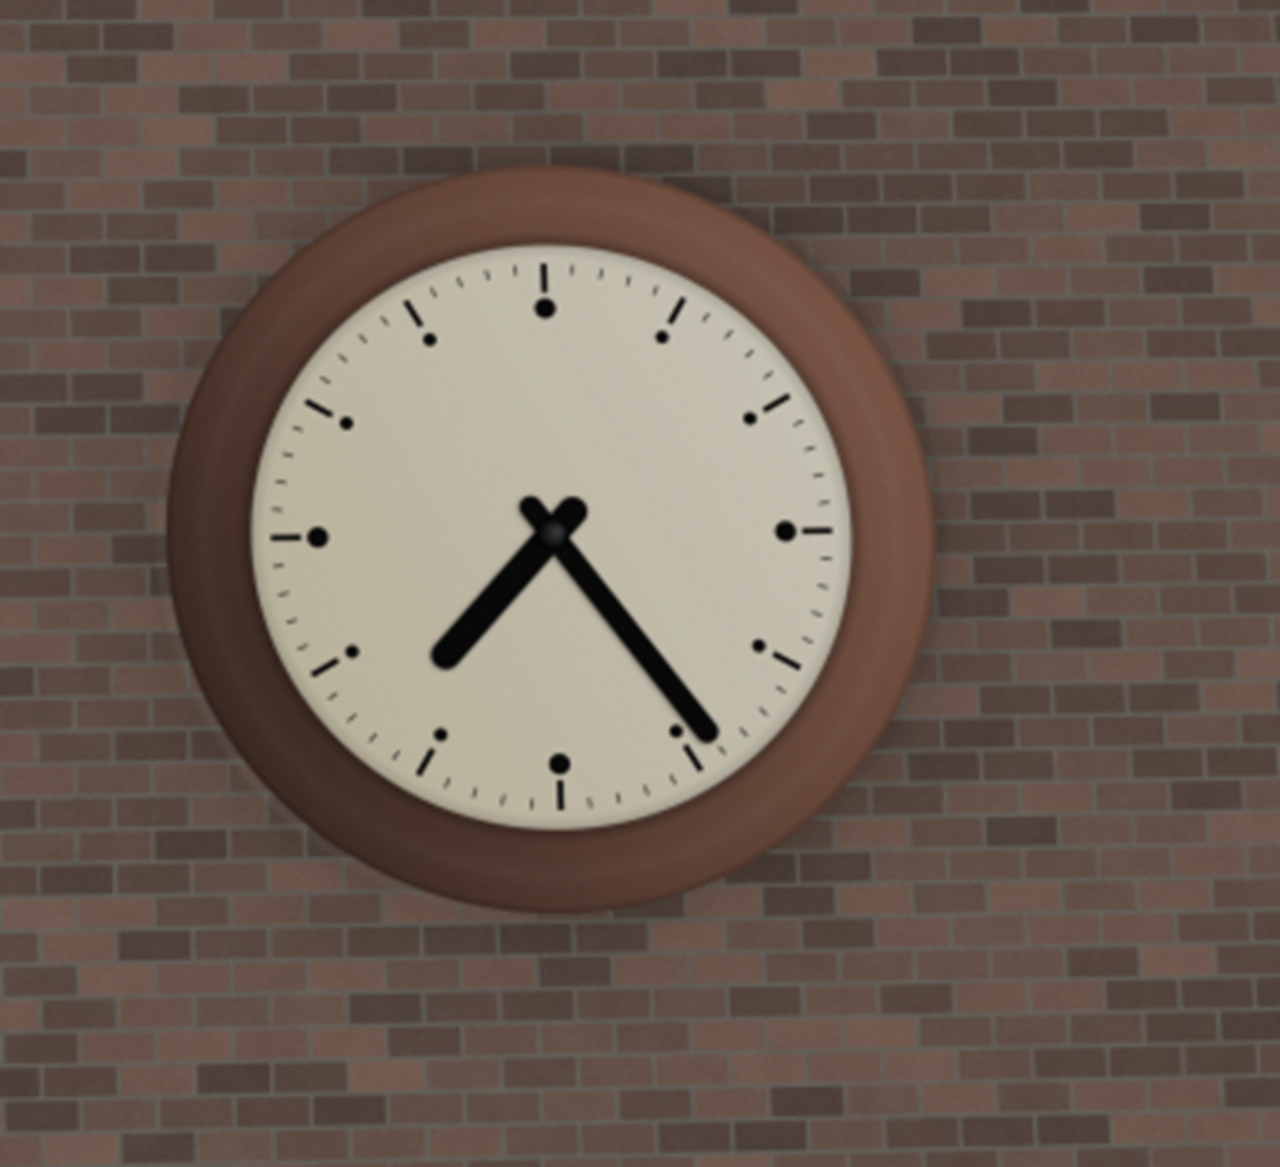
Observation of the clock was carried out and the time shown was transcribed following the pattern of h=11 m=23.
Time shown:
h=7 m=24
